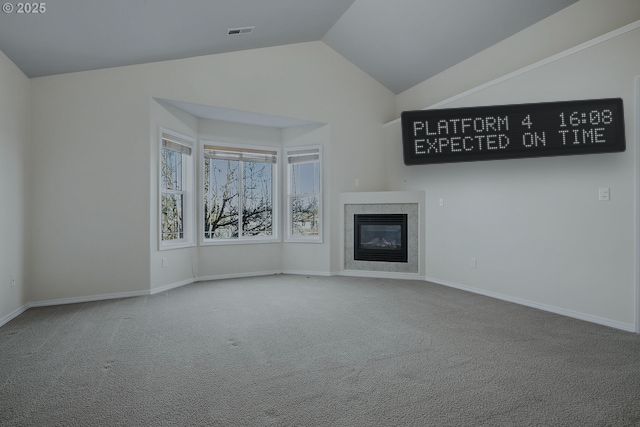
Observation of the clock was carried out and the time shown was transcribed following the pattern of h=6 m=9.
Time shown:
h=16 m=8
